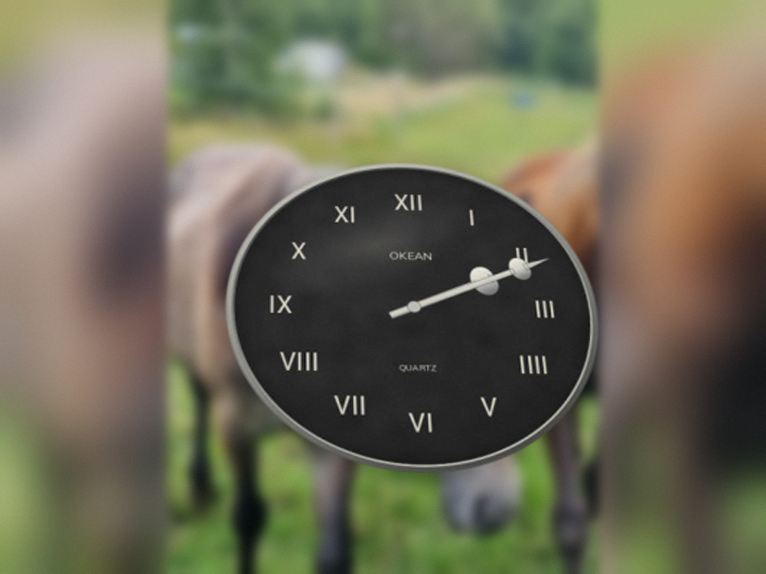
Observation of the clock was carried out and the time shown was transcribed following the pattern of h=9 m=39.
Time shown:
h=2 m=11
